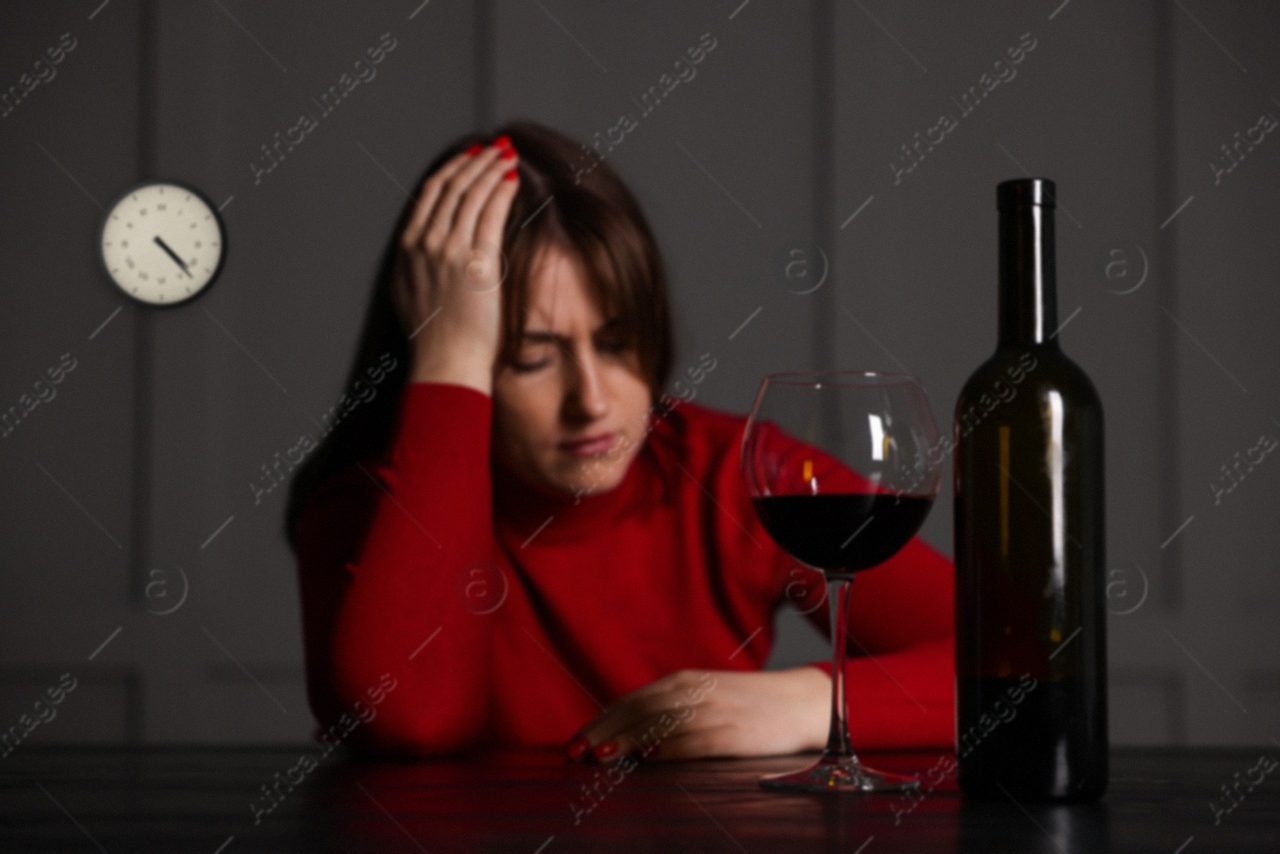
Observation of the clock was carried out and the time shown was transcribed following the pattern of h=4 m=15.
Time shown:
h=4 m=23
